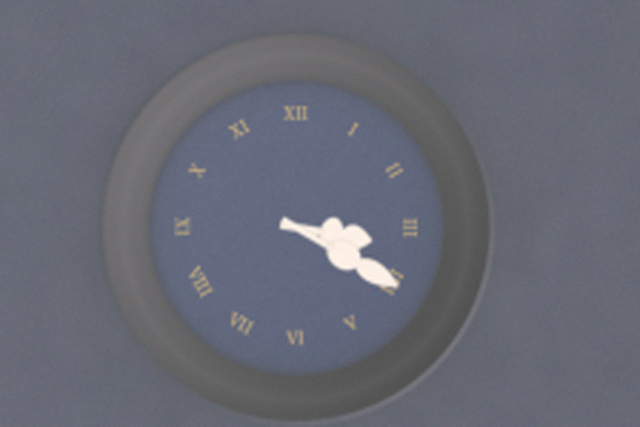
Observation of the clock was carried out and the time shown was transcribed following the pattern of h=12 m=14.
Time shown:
h=3 m=20
